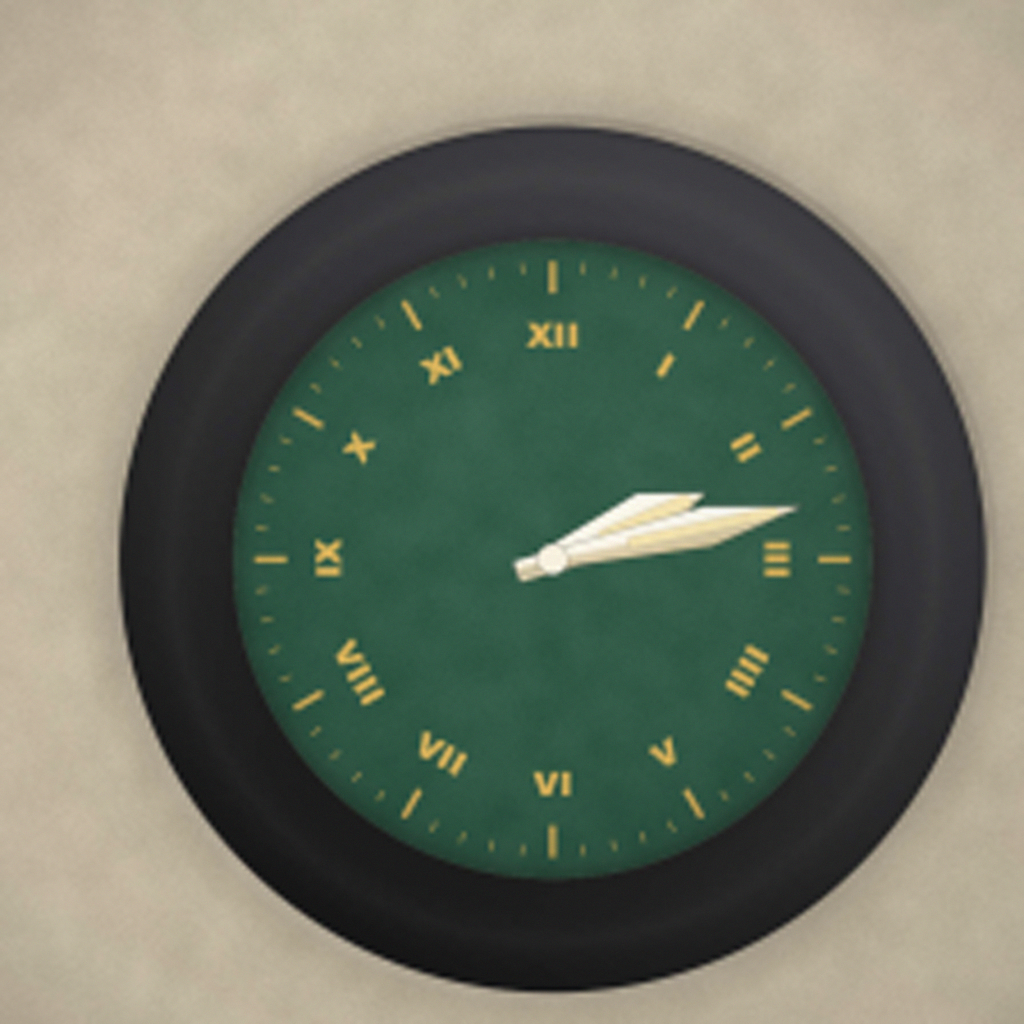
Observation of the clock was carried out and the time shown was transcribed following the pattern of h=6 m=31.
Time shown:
h=2 m=13
